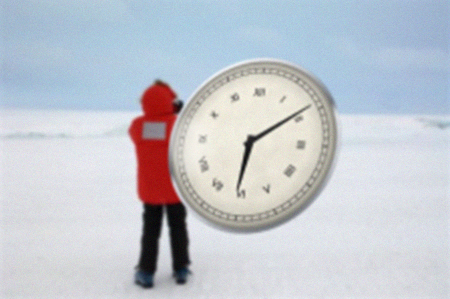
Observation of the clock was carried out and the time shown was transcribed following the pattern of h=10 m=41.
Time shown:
h=6 m=9
